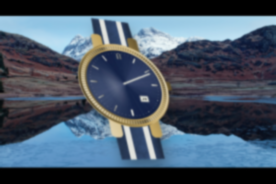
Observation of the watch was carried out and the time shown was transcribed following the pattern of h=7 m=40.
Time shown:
h=2 m=11
